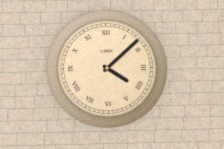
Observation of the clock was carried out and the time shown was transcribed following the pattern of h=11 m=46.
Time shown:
h=4 m=8
